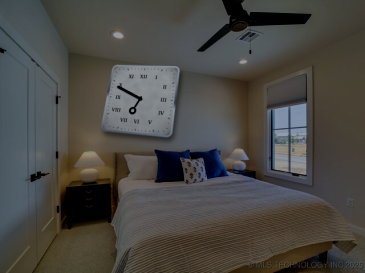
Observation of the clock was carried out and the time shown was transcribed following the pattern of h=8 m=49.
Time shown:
h=6 m=49
